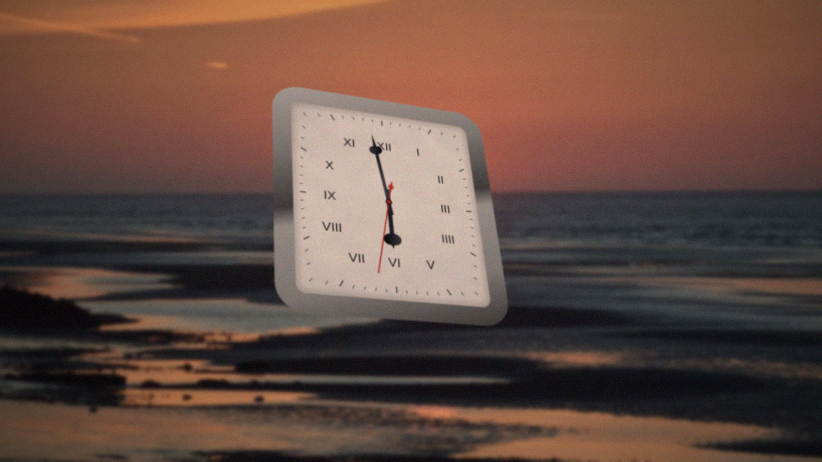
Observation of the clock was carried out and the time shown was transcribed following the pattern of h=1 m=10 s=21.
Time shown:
h=5 m=58 s=32
